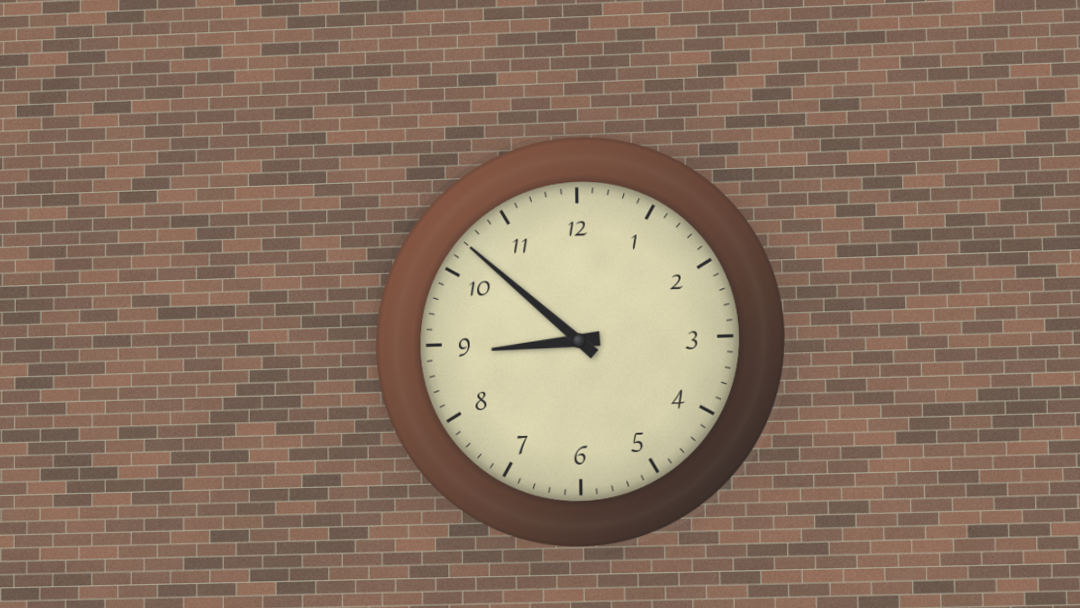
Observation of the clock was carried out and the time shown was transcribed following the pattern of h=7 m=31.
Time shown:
h=8 m=52
